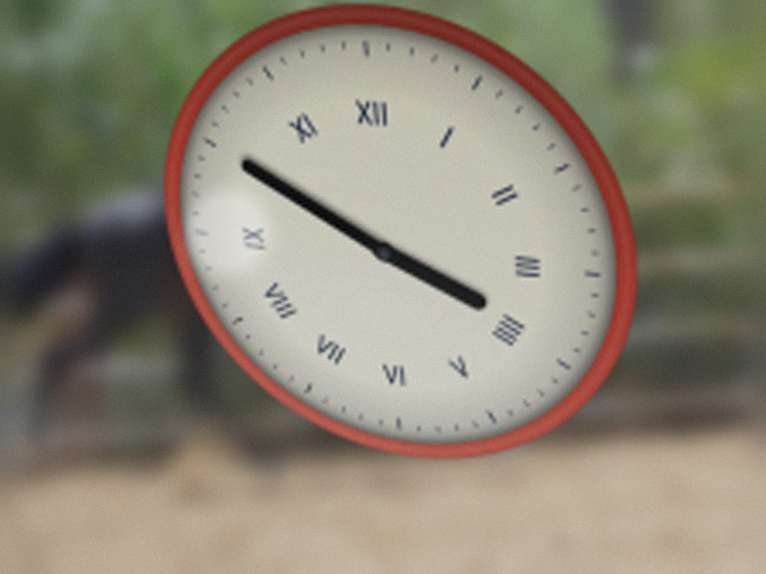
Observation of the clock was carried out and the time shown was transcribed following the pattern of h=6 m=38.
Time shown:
h=3 m=50
